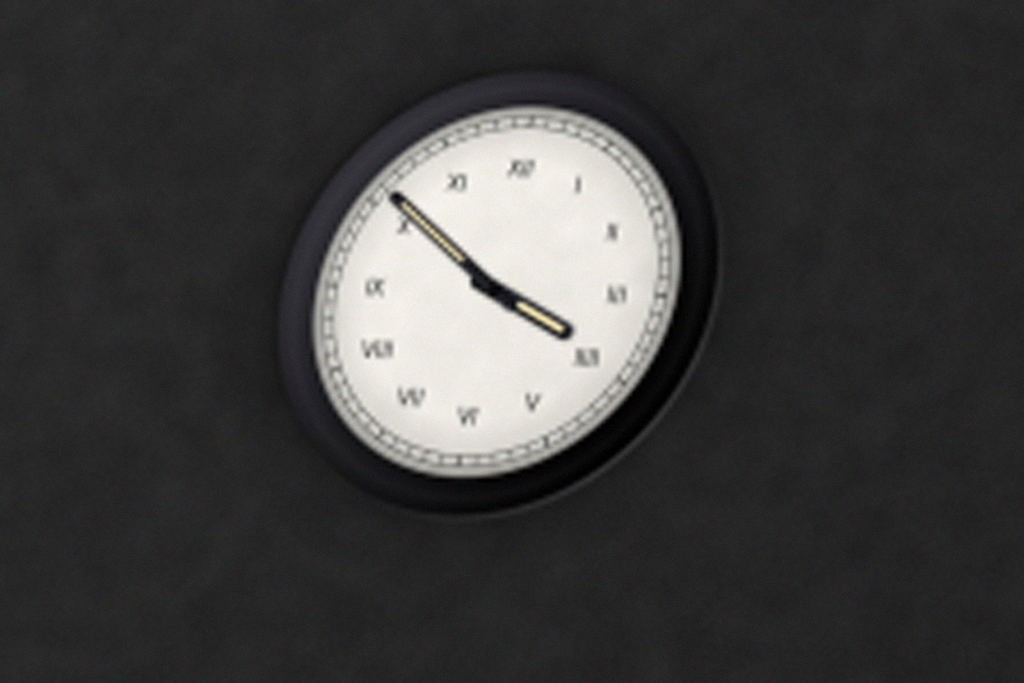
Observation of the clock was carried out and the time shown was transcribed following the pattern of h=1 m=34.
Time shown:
h=3 m=51
